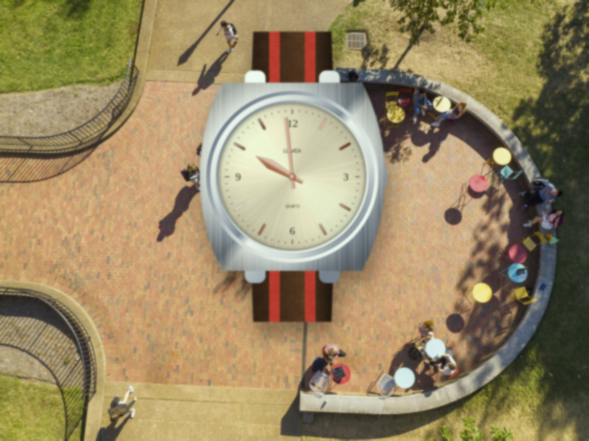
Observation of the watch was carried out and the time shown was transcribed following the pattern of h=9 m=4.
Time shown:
h=9 m=59
